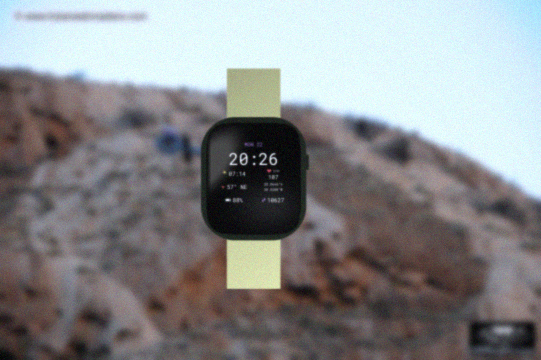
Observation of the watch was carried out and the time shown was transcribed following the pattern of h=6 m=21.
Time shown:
h=20 m=26
